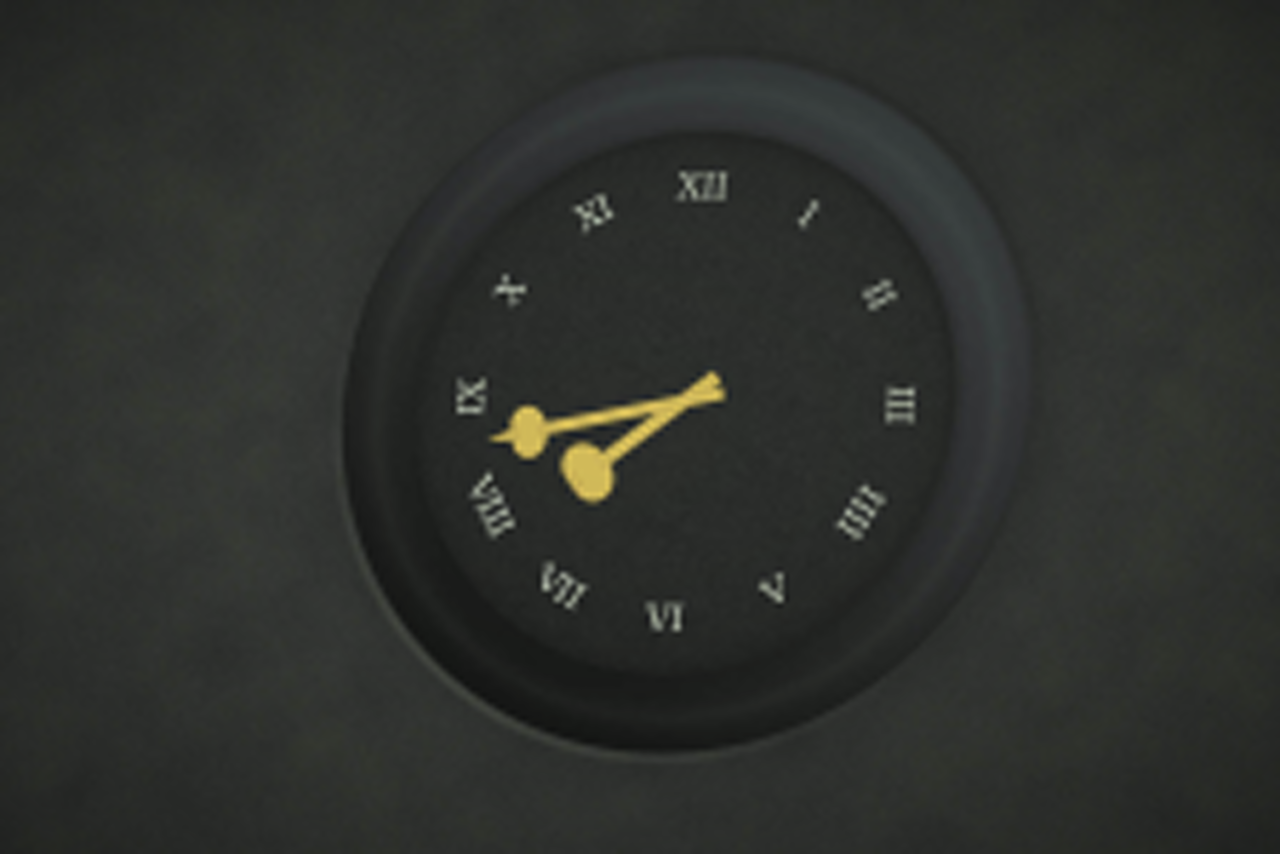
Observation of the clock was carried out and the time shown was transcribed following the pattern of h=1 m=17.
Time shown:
h=7 m=43
